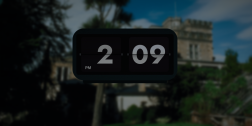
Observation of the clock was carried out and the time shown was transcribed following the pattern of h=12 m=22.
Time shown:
h=2 m=9
